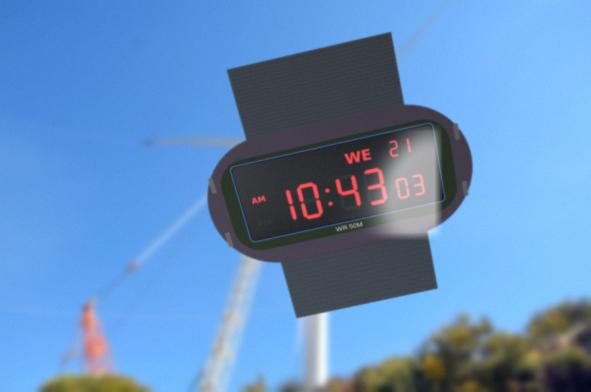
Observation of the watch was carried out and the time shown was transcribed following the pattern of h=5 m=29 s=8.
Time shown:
h=10 m=43 s=3
